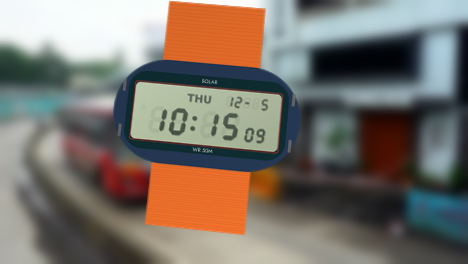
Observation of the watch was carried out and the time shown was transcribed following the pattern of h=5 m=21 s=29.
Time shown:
h=10 m=15 s=9
